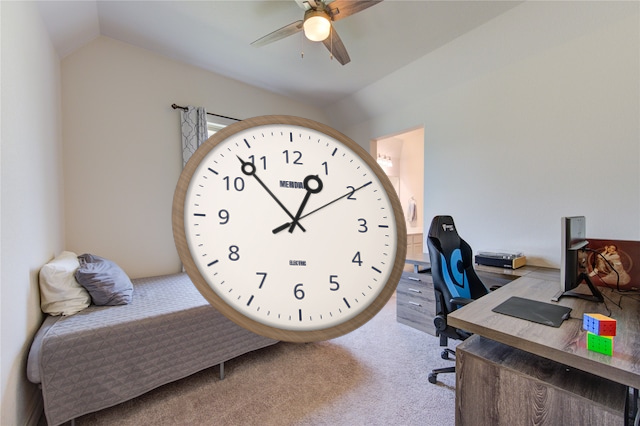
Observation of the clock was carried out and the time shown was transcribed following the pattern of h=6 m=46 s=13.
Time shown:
h=12 m=53 s=10
